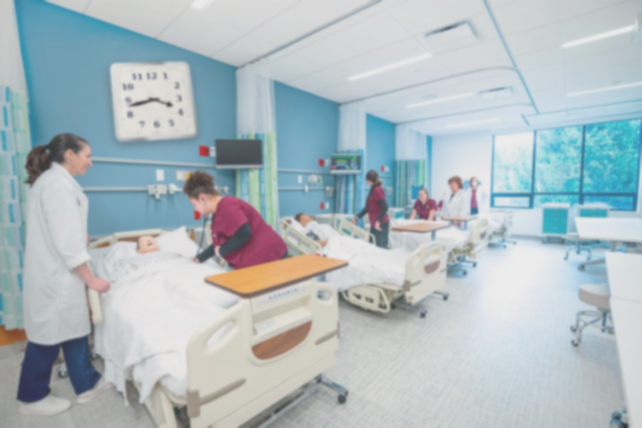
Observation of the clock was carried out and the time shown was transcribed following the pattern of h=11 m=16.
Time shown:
h=3 m=43
